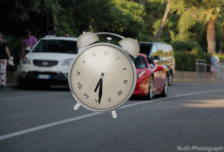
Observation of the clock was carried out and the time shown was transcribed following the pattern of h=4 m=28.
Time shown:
h=6 m=29
